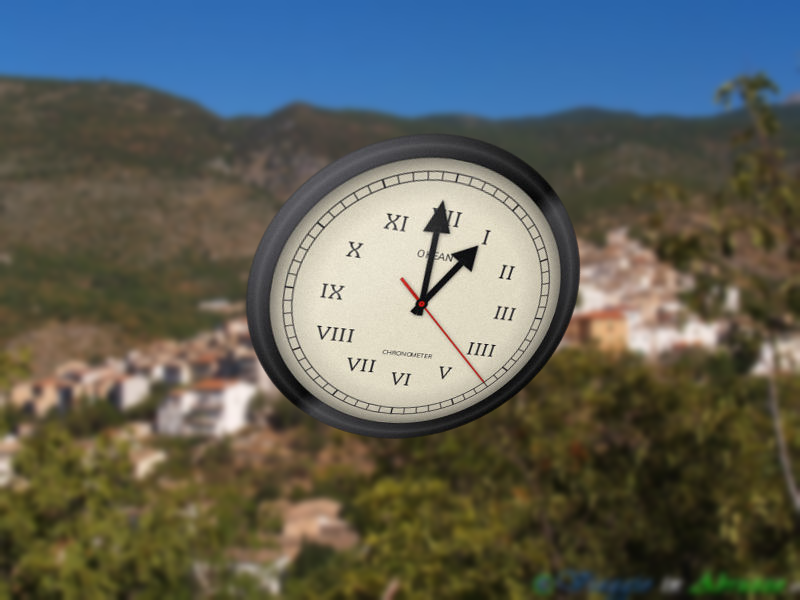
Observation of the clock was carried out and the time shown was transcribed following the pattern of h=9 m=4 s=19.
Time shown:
h=12 m=59 s=22
